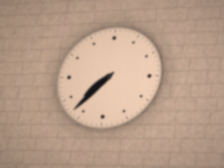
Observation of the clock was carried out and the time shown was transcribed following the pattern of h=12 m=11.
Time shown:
h=7 m=37
